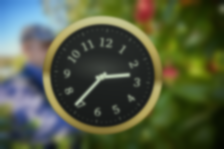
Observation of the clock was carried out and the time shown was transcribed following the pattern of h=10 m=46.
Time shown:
h=2 m=36
